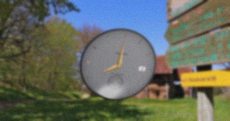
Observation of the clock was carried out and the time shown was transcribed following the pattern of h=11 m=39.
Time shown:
h=8 m=0
